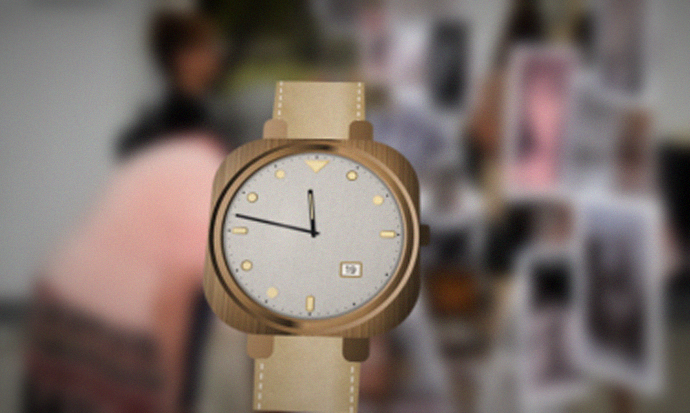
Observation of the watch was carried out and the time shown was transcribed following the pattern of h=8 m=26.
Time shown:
h=11 m=47
